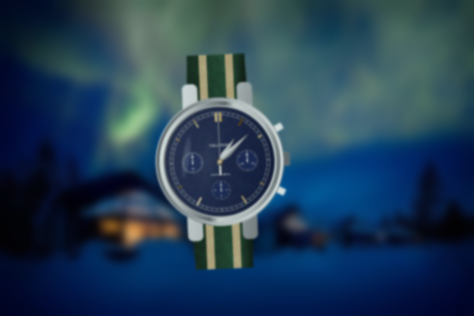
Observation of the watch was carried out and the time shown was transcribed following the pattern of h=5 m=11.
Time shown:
h=1 m=8
